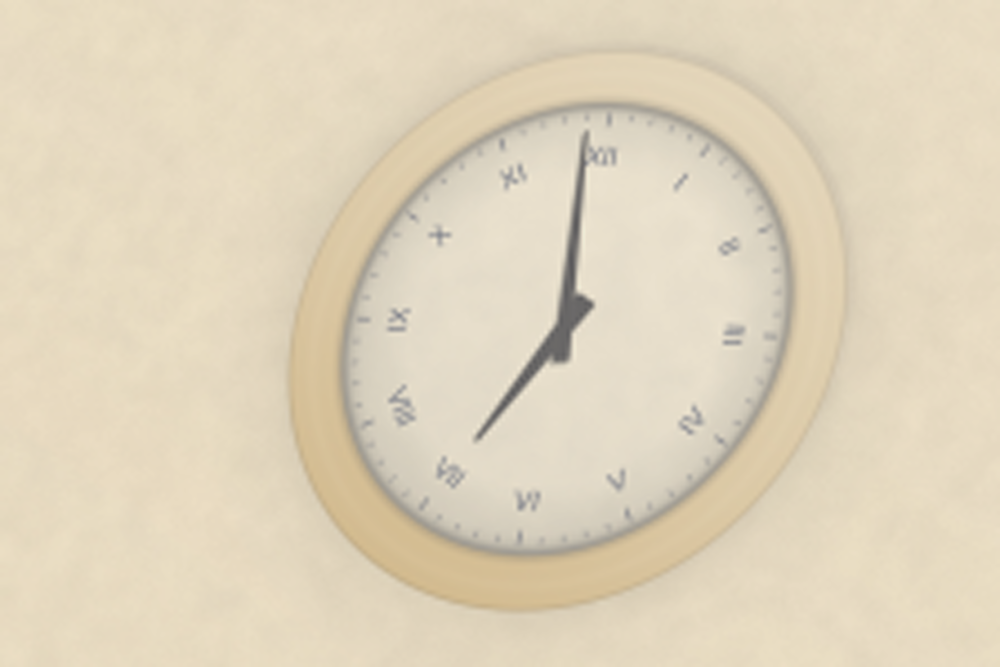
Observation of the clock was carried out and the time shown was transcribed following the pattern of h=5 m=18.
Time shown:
h=6 m=59
